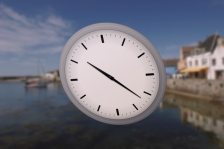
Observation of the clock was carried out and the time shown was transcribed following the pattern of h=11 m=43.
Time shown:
h=10 m=22
